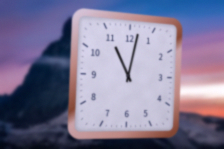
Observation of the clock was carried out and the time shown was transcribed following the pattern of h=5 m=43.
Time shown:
h=11 m=2
